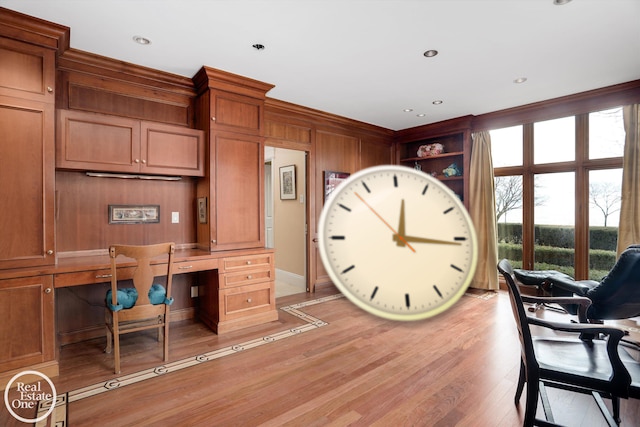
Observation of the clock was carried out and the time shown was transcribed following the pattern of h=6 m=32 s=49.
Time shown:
h=12 m=15 s=53
